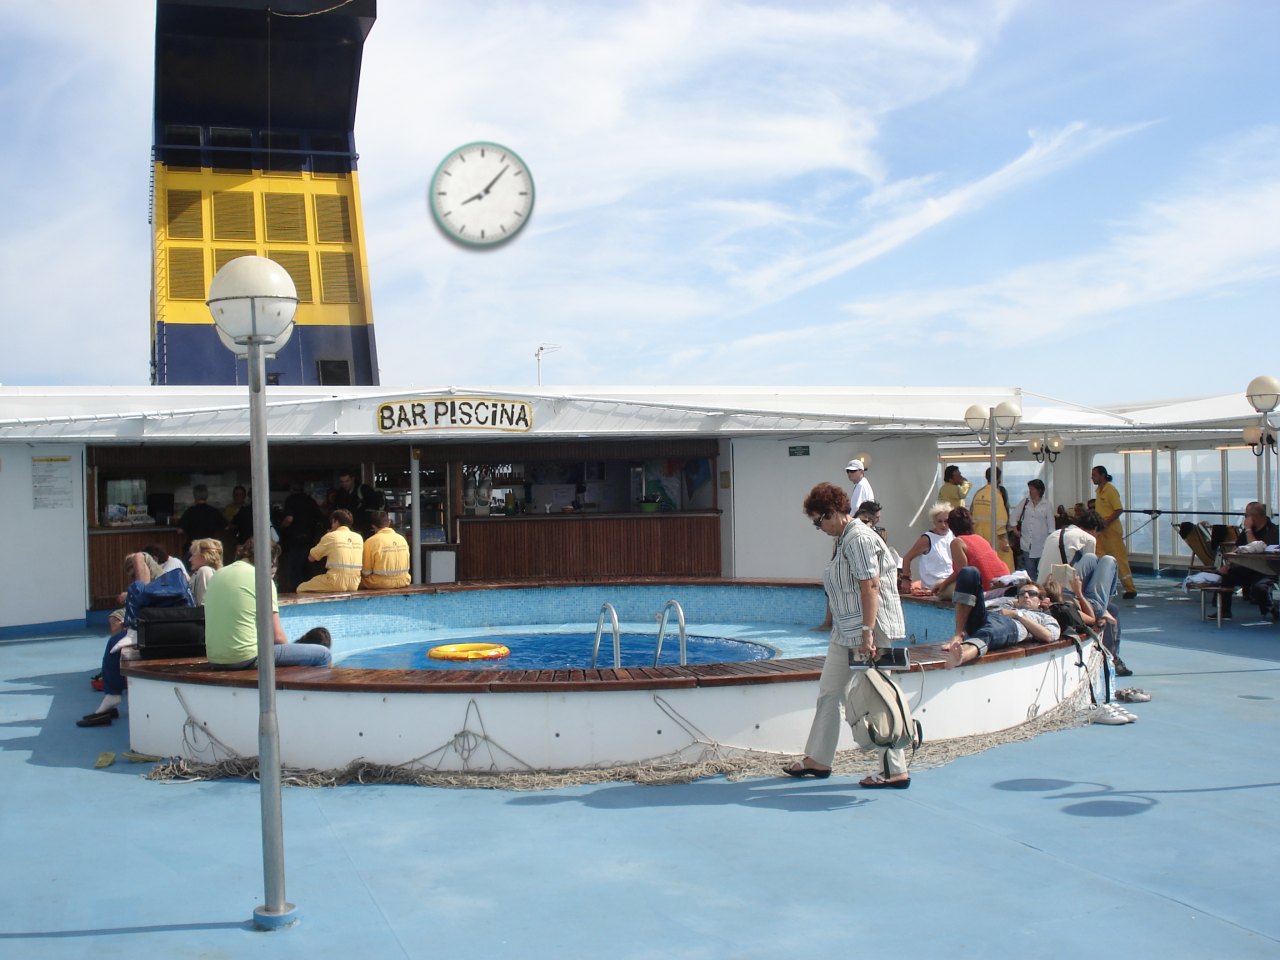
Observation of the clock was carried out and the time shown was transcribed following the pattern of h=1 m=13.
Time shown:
h=8 m=7
